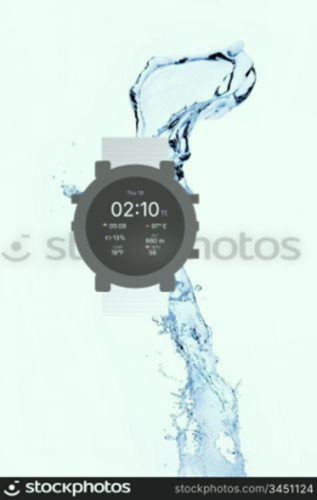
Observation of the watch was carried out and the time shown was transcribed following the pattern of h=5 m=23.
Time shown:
h=2 m=10
